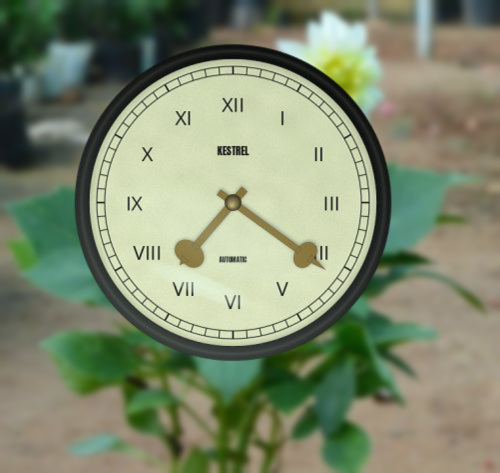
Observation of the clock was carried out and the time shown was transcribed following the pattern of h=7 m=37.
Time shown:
h=7 m=21
